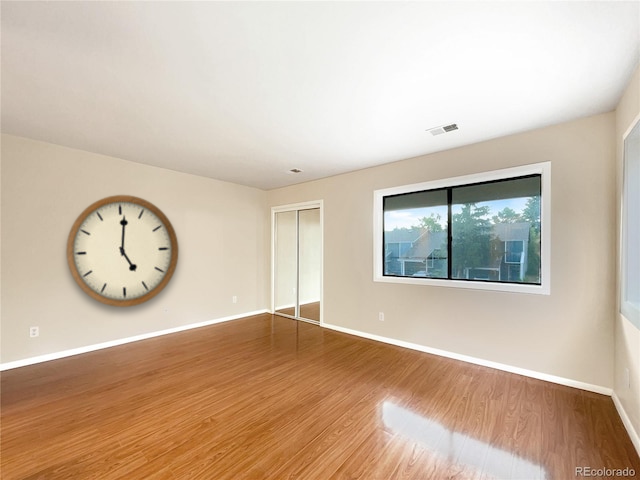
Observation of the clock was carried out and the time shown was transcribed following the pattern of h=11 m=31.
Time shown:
h=5 m=1
